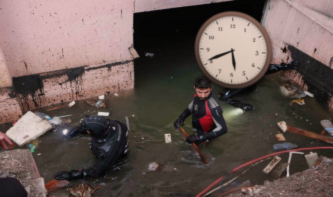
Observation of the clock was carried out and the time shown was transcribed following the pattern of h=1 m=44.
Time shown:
h=5 m=41
